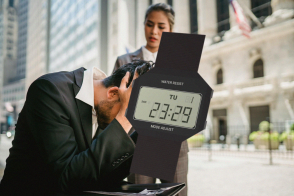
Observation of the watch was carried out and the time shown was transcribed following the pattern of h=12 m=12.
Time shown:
h=23 m=29
